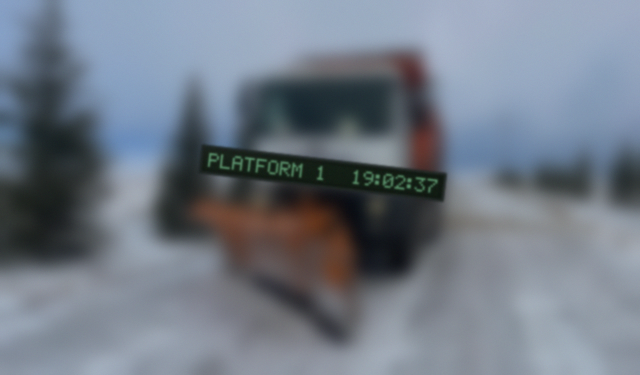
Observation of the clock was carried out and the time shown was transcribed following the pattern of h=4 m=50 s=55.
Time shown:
h=19 m=2 s=37
